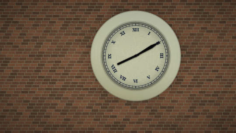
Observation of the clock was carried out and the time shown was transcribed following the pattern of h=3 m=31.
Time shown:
h=8 m=10
